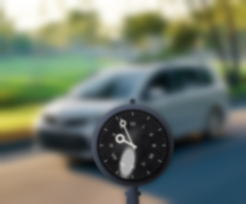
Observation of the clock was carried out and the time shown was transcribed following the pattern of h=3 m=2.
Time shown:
h=9 m=56
